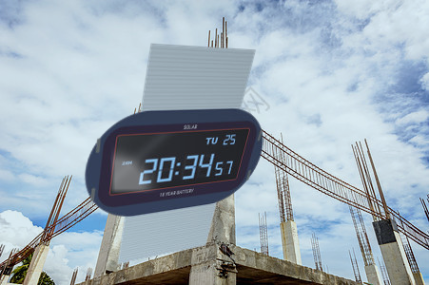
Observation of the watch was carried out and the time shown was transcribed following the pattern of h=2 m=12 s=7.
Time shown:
h=20 m=34 s=57
